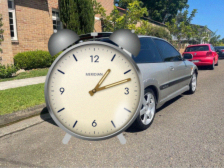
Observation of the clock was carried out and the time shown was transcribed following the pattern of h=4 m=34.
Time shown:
h=1 m=12
